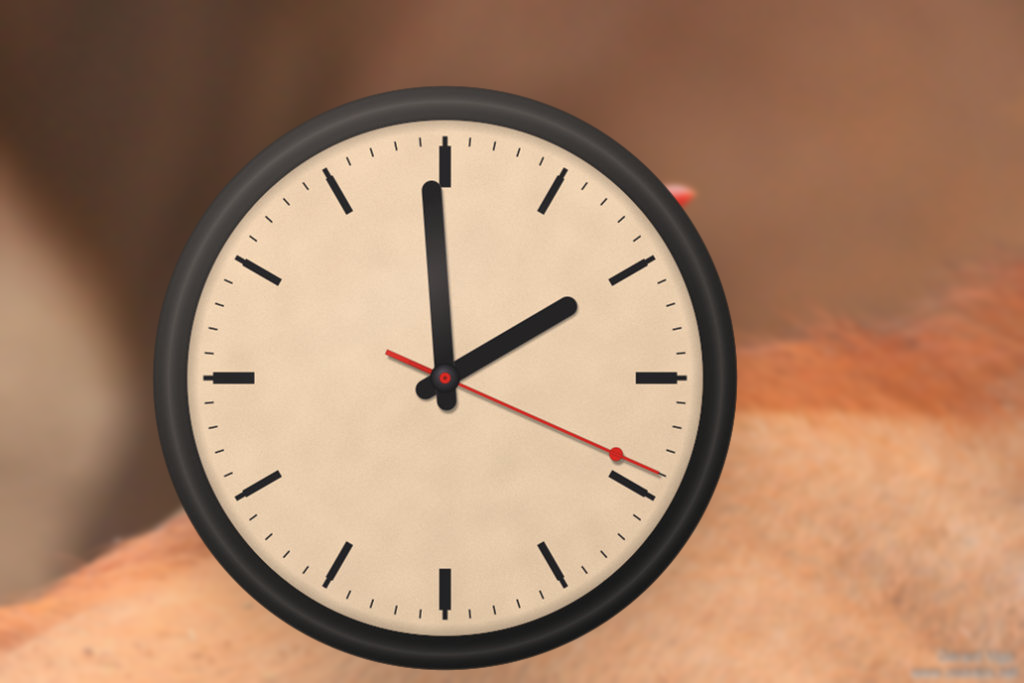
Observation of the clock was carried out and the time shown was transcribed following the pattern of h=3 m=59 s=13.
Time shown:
h=1 m=59 s=19
